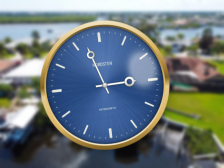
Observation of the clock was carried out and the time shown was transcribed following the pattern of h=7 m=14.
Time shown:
h=2 m=57
